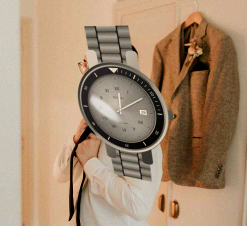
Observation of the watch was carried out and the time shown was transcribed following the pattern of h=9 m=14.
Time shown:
h=12 m=10
